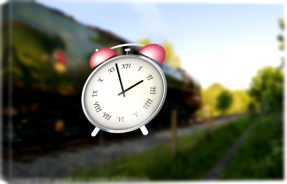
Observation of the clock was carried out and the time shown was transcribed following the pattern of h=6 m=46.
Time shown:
h=1 m=57
